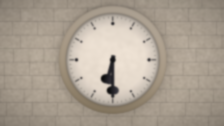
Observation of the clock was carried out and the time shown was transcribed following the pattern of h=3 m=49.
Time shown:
h=6 m=30
